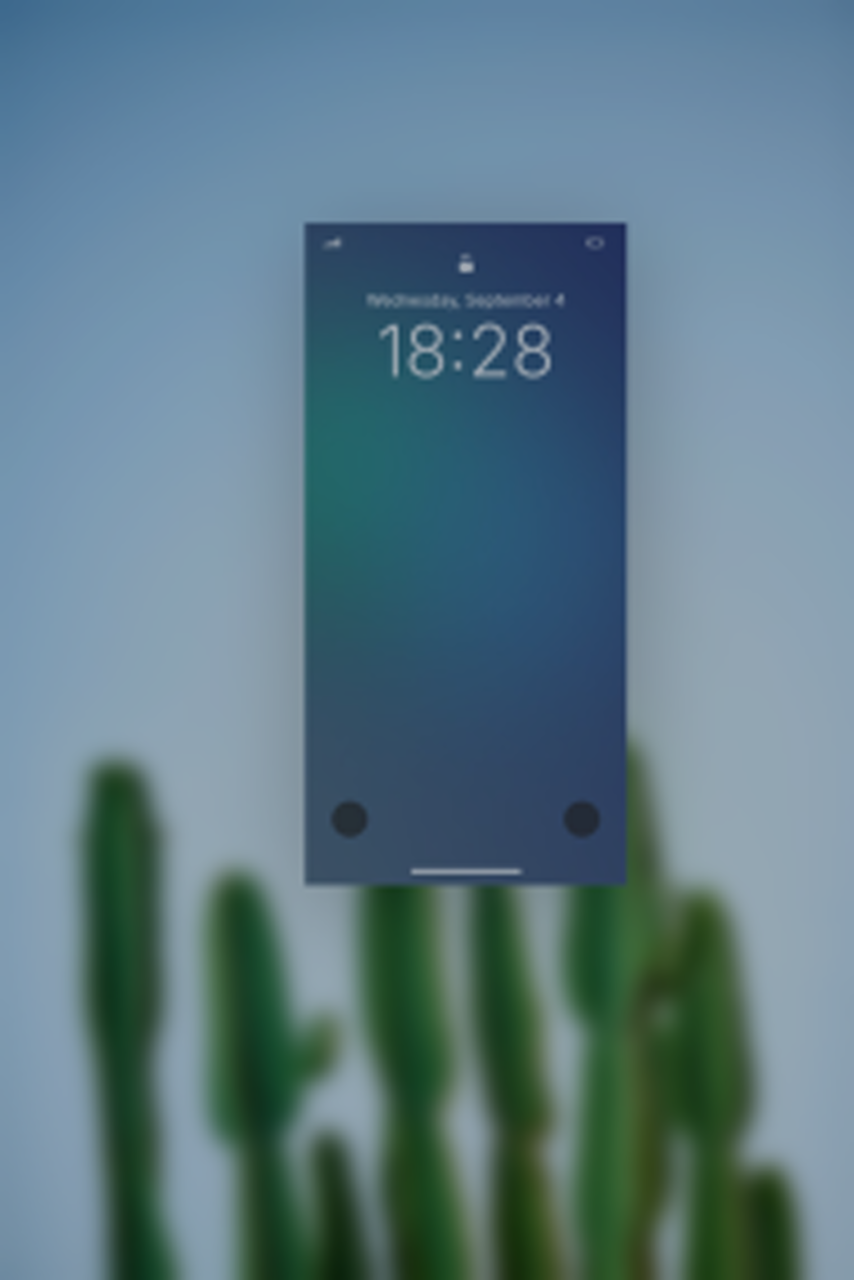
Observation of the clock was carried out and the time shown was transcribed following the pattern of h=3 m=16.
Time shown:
h=18 m=28
